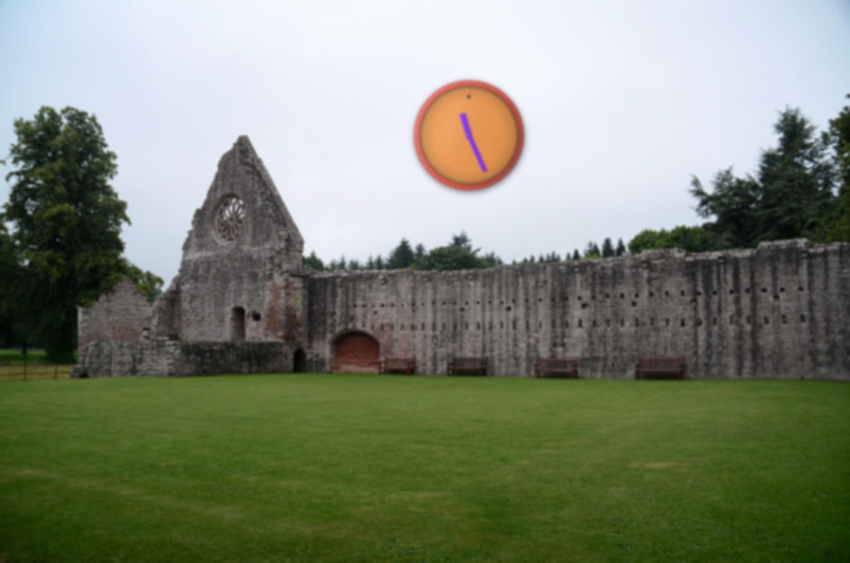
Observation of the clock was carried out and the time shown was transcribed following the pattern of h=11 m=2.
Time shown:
h=11 m=26
